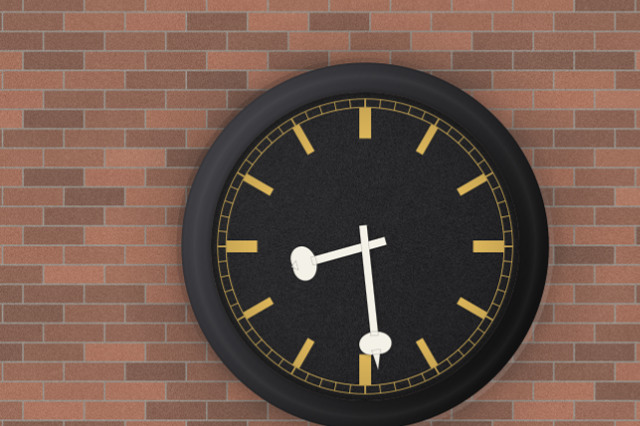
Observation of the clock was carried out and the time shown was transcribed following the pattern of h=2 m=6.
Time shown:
h=8 m=29
